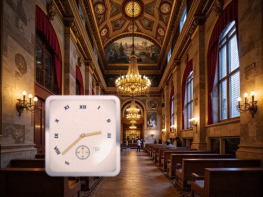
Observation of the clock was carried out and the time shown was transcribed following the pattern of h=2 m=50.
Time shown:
h=2 m=38
